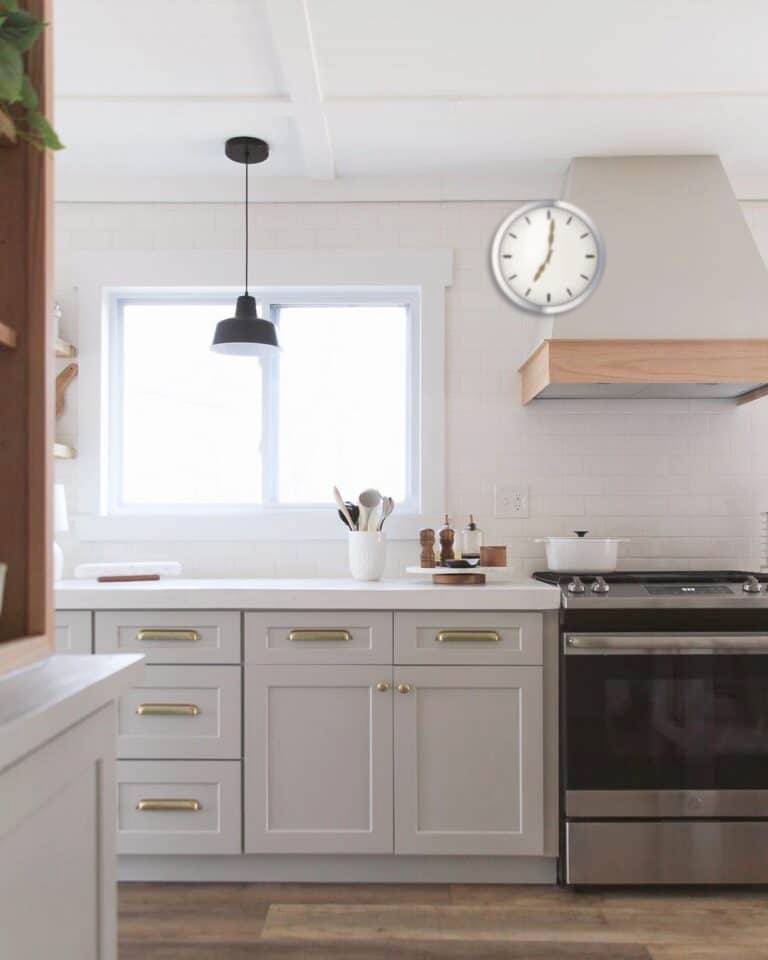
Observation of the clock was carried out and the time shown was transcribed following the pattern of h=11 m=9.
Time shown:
h=7 m=1
